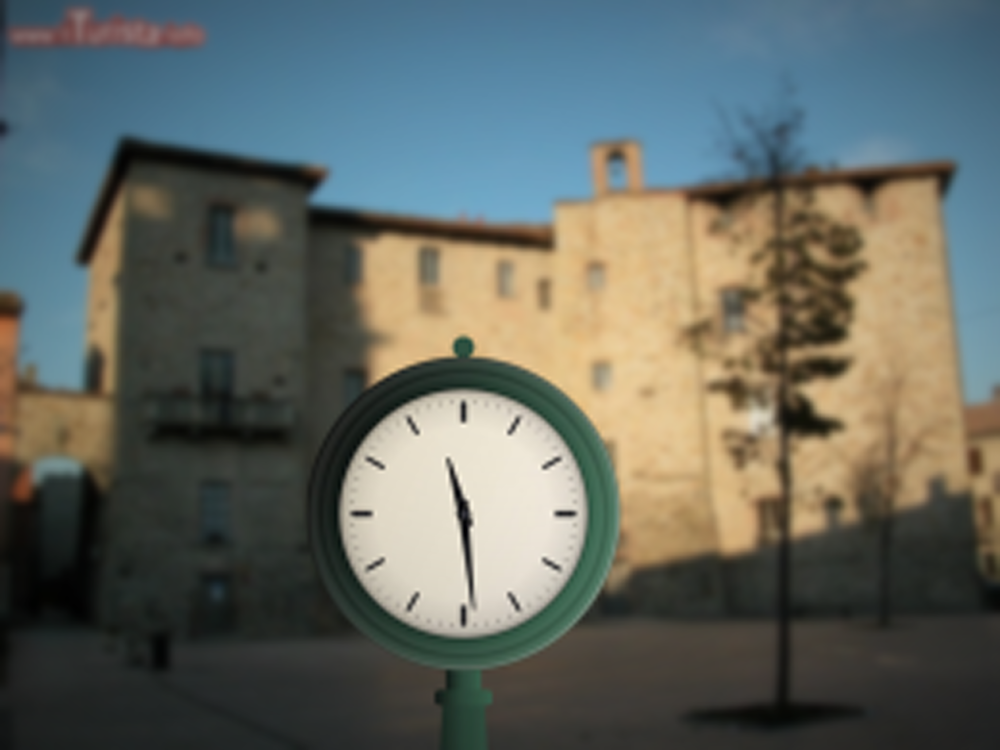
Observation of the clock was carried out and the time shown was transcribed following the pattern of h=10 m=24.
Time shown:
h=11 m=29
